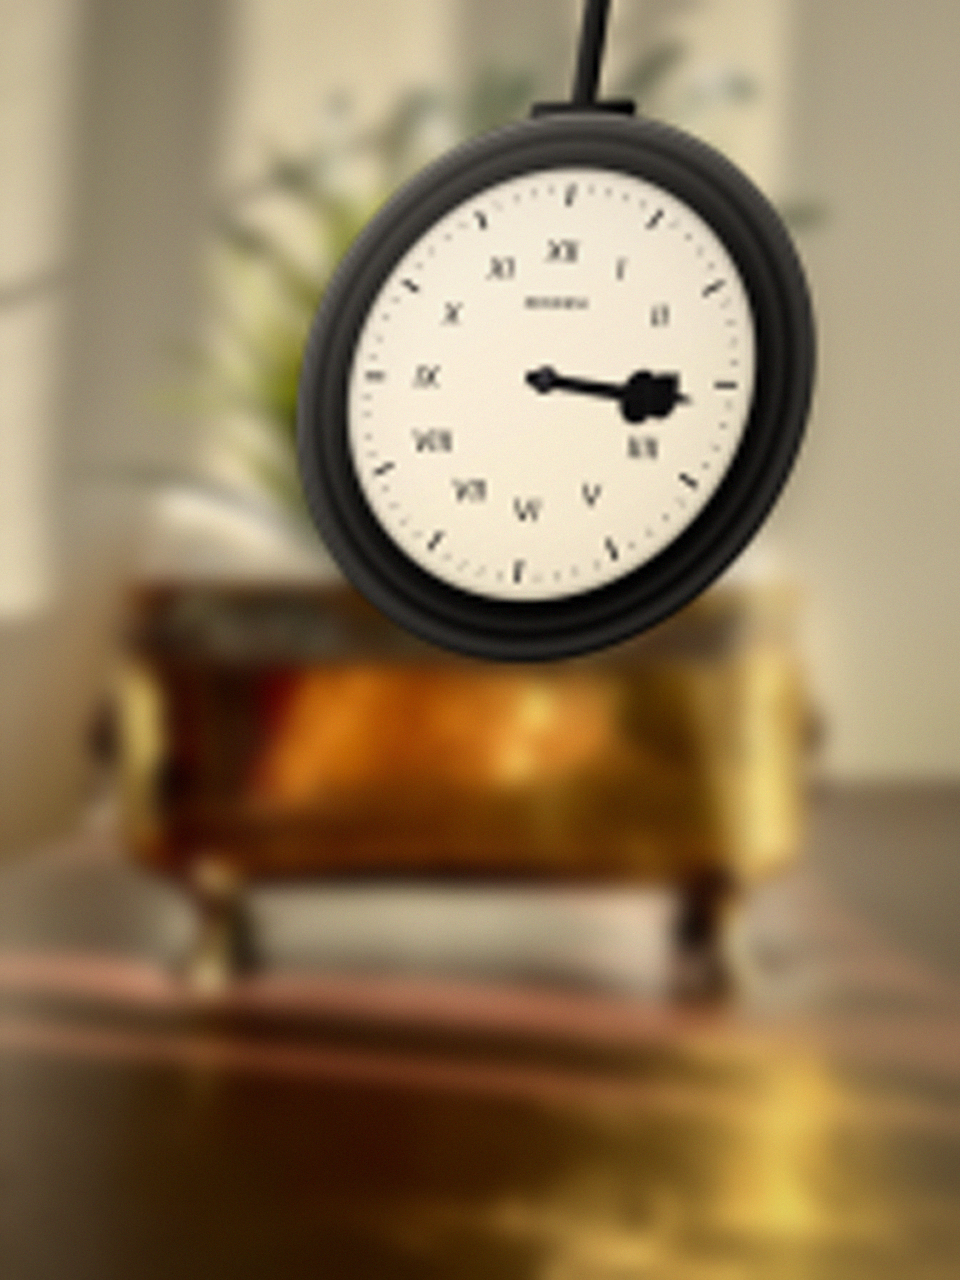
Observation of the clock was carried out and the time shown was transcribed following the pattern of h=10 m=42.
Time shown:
h=3 m=16
